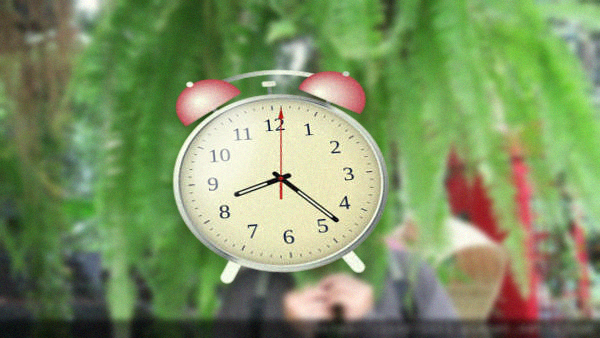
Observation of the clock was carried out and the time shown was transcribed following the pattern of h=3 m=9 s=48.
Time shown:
h=8 m=23 s=1
